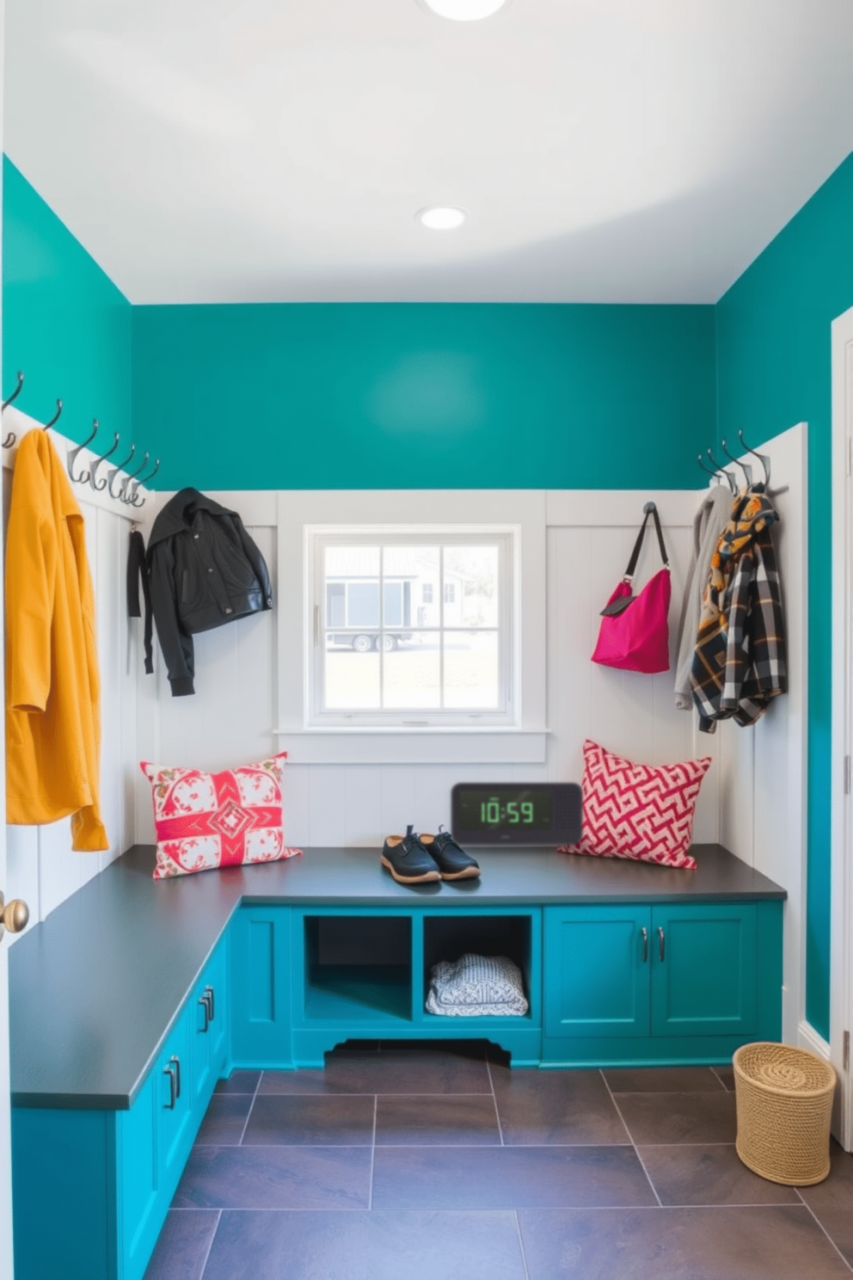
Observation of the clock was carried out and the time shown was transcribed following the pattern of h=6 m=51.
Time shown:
h=10 m=59
